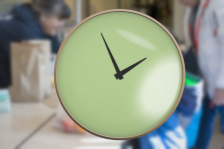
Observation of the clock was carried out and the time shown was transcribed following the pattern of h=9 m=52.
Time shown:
h=1 m=56
